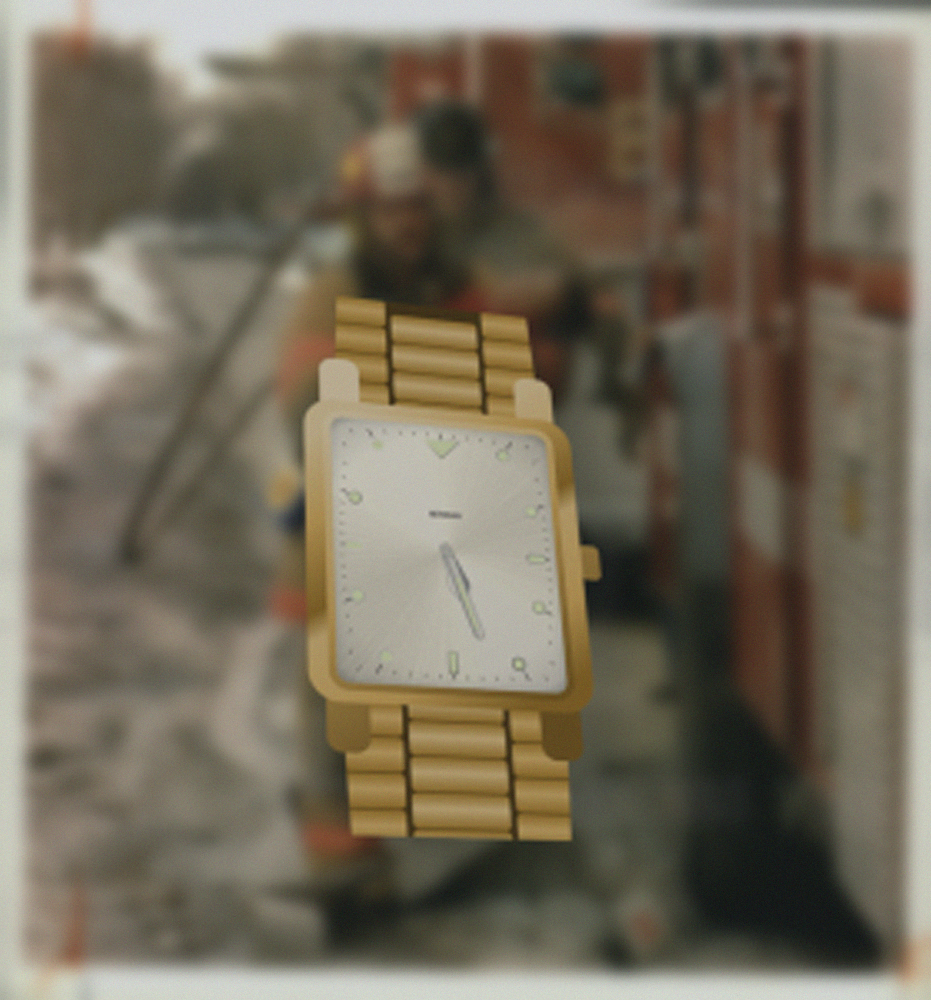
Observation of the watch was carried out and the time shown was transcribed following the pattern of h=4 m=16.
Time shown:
h=5 m=27
